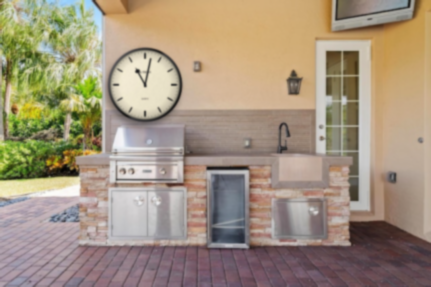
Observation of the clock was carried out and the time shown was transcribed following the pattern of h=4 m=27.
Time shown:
h=11 m=2
